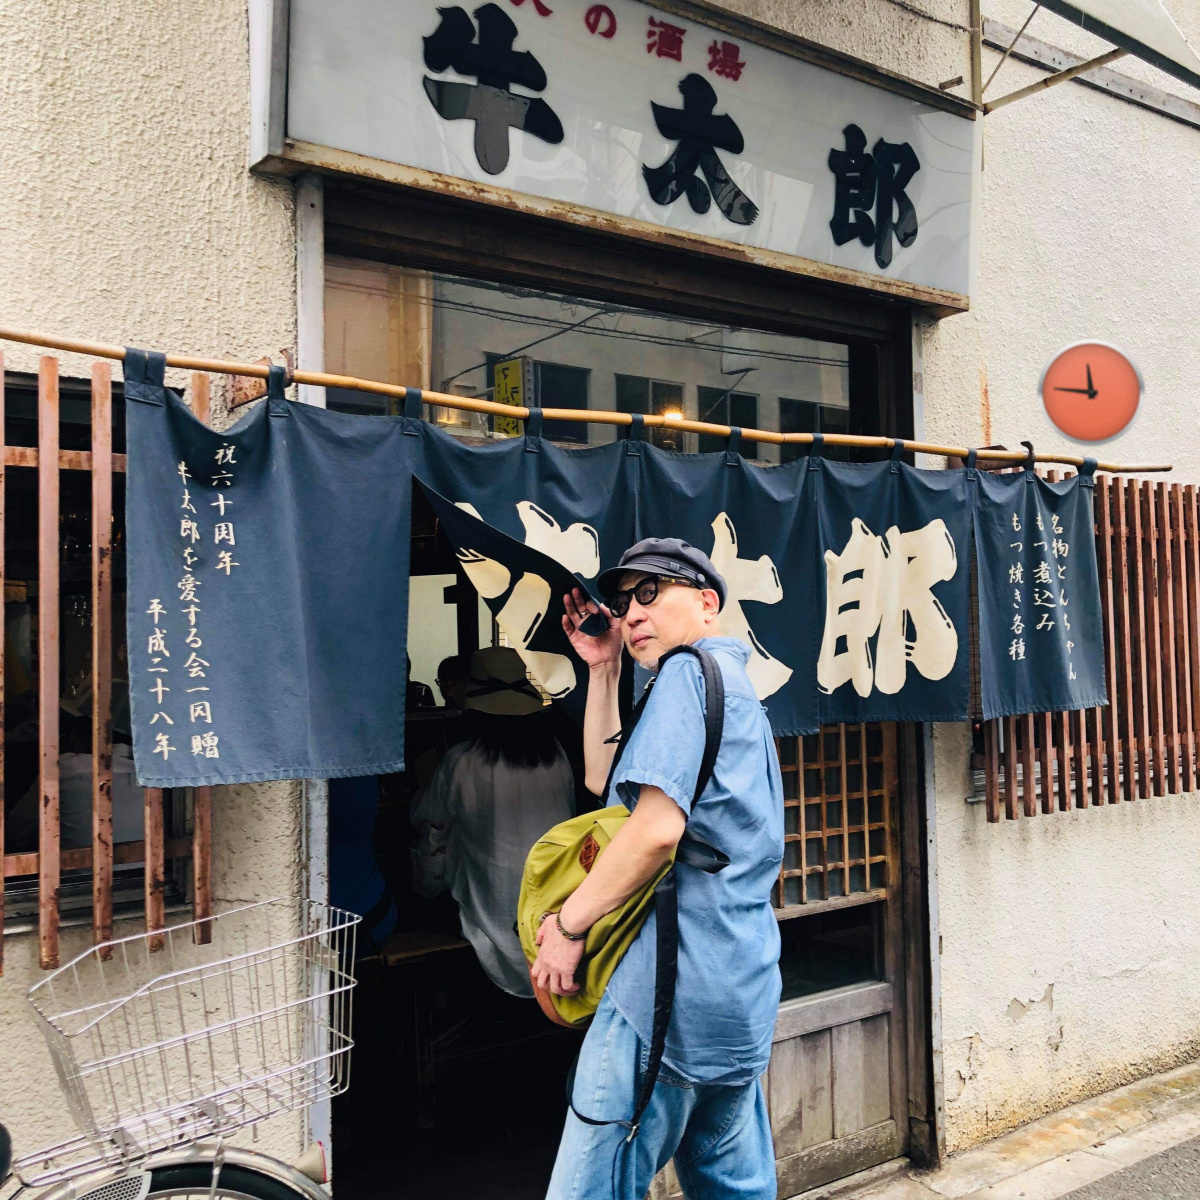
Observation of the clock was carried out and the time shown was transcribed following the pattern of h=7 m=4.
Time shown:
h=11 m=46
